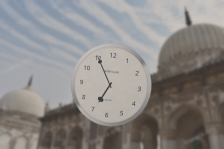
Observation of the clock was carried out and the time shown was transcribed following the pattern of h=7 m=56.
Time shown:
h=6 m=55
